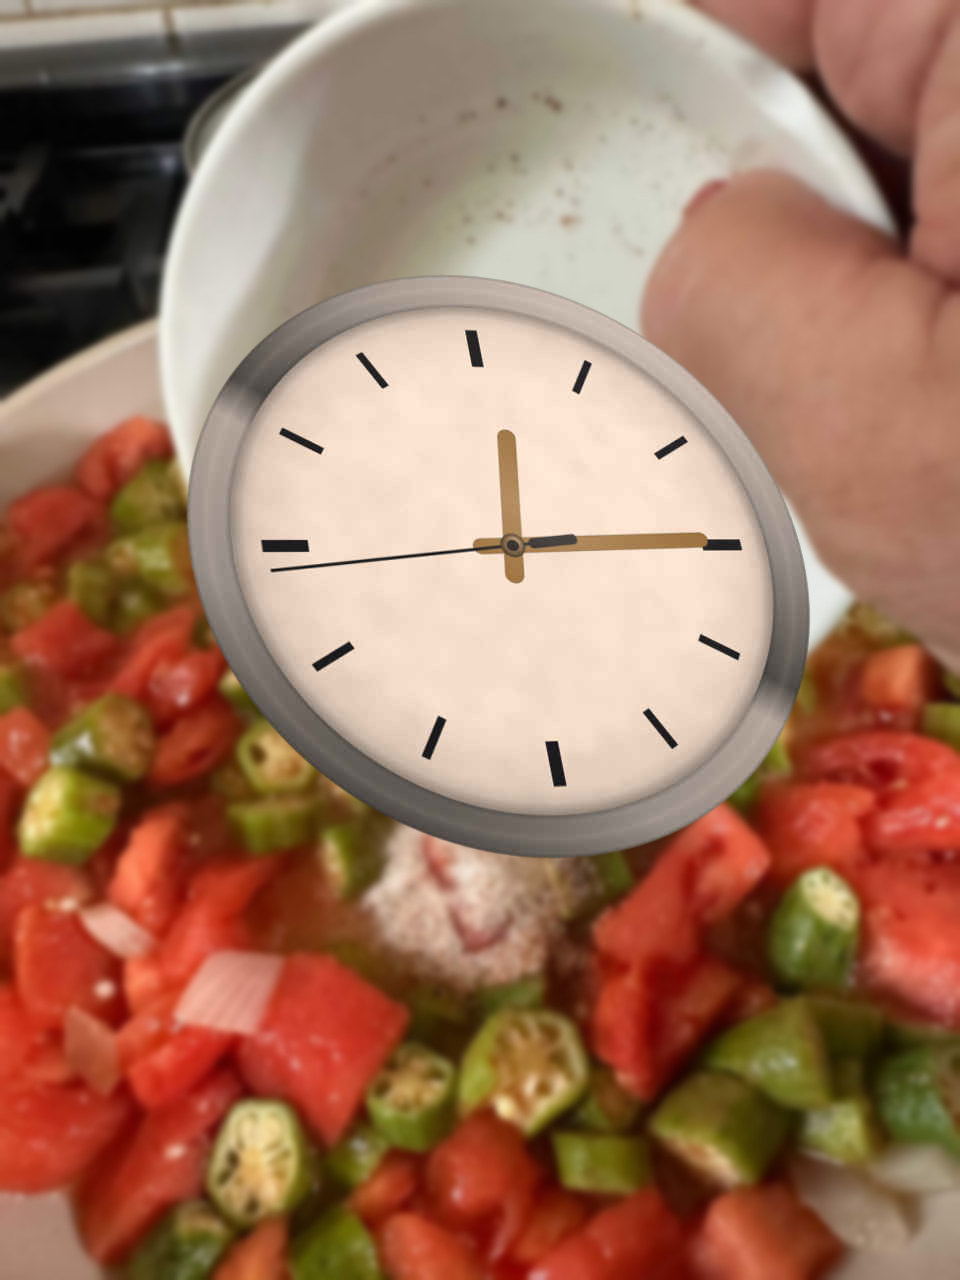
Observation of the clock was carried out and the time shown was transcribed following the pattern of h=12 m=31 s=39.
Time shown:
h=12 m=14 s=44
